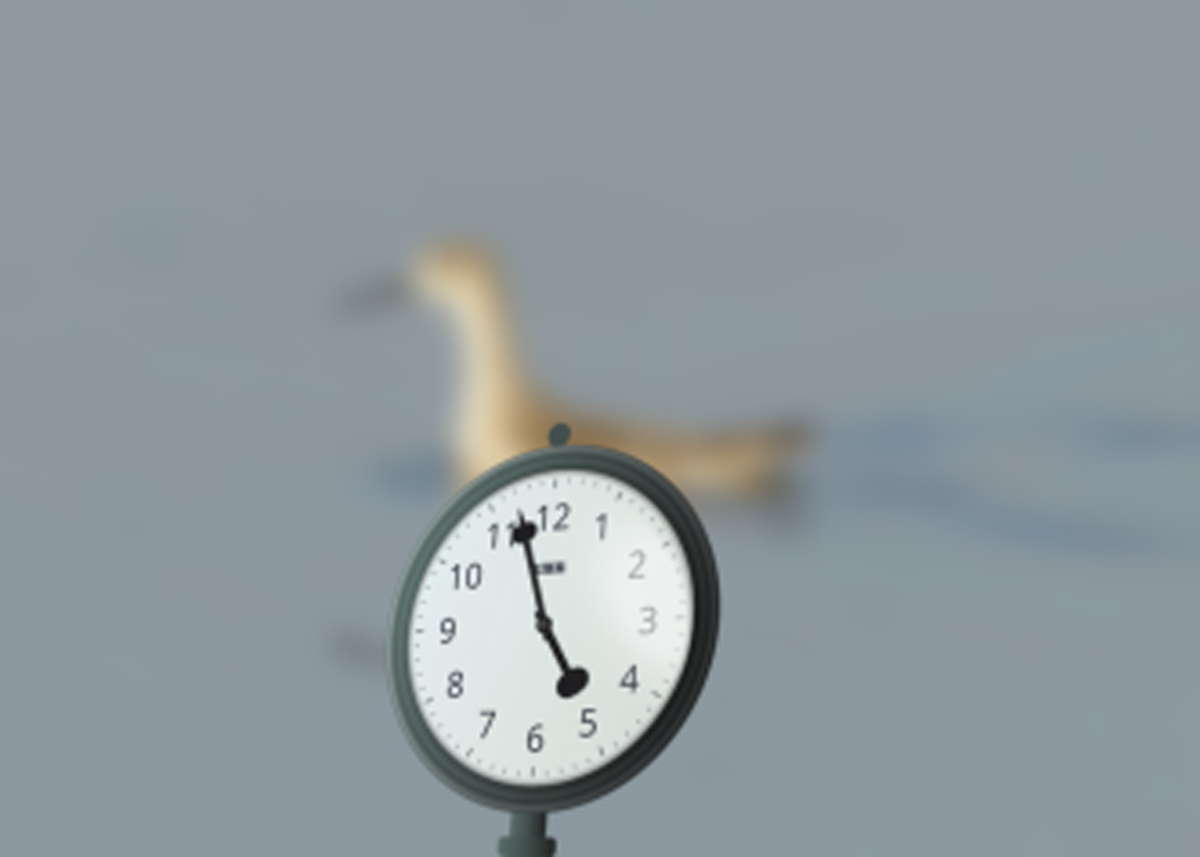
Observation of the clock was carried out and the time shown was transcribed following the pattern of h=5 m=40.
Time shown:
h=4 m=57
